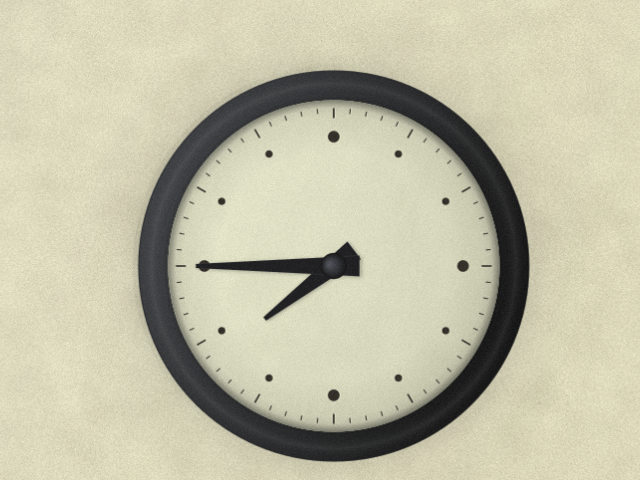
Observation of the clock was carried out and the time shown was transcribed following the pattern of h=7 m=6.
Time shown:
h=7 m=45
